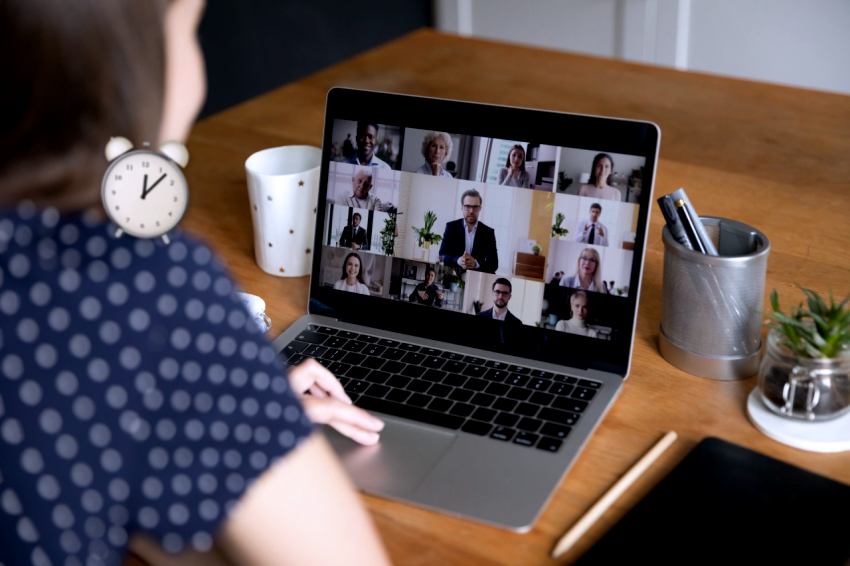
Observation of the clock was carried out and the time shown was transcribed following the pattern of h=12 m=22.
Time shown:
h=12 m=7
